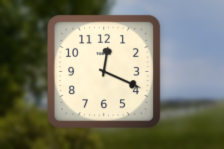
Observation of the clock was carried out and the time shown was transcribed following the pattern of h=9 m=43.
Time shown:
h=12 m=19
